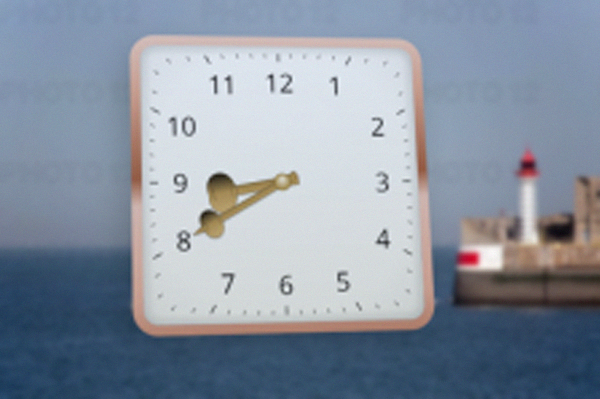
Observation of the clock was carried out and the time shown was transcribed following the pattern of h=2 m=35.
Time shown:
h=8 m=40
